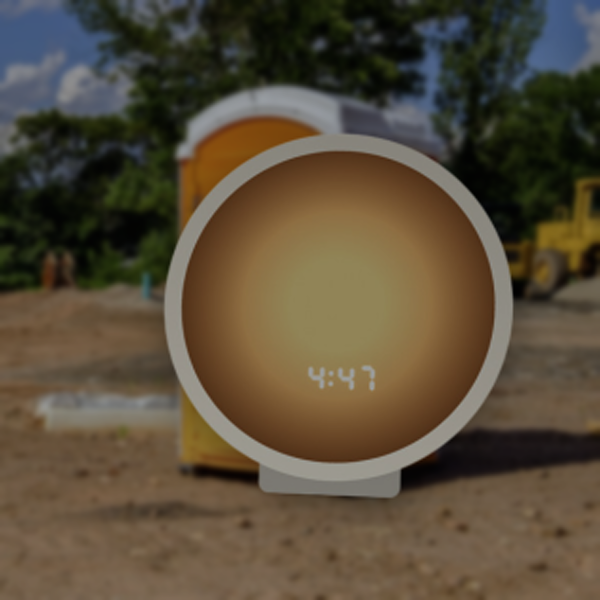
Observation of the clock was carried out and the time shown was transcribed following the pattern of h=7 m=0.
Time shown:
h=4 m=47
